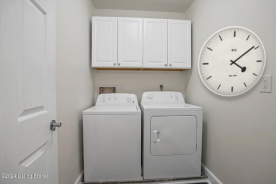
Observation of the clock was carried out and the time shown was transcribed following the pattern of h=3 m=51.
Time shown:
h=4 m=9
